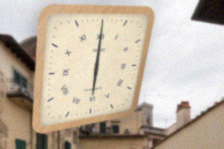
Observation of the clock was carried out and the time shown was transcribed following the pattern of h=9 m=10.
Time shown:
h=6 m=0
